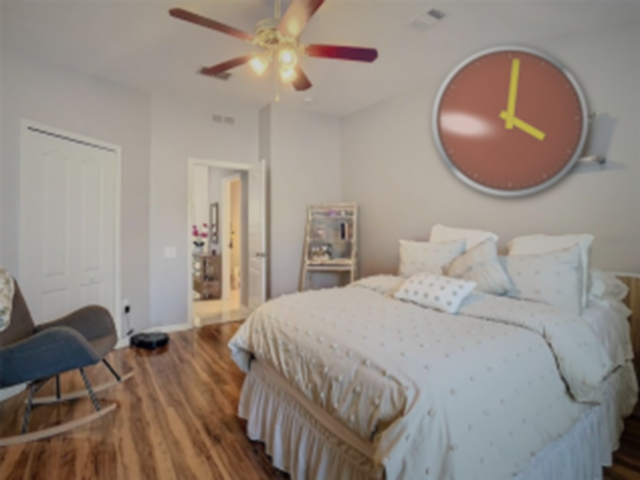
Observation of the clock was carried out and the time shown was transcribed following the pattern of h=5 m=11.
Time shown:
h=4 m=1
